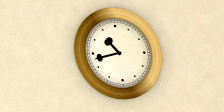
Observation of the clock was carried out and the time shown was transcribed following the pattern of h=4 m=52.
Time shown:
h=10 m=43
